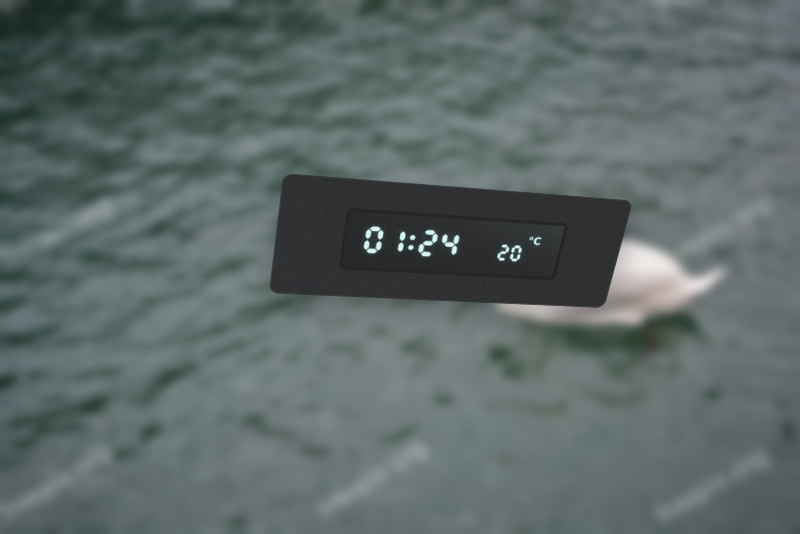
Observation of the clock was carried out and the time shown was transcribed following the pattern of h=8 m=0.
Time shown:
h=1 m=24
